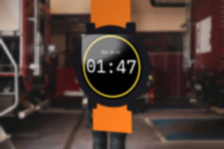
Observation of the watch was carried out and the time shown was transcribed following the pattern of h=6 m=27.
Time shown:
h=1 m=47
